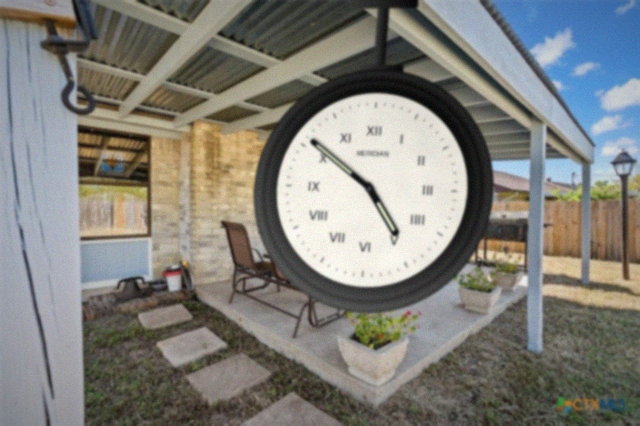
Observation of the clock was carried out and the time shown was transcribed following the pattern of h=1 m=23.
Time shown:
h=4 m=51
